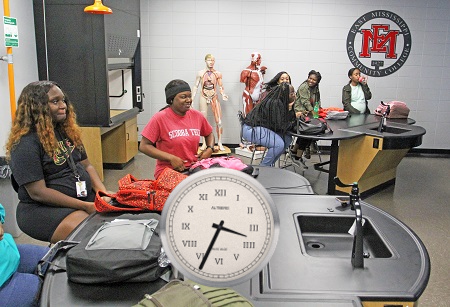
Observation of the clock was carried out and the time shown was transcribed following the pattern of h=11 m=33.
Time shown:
h=3 m=34
